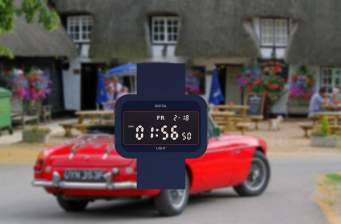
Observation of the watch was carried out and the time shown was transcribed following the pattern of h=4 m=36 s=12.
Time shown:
h=1 m=56 s=50
